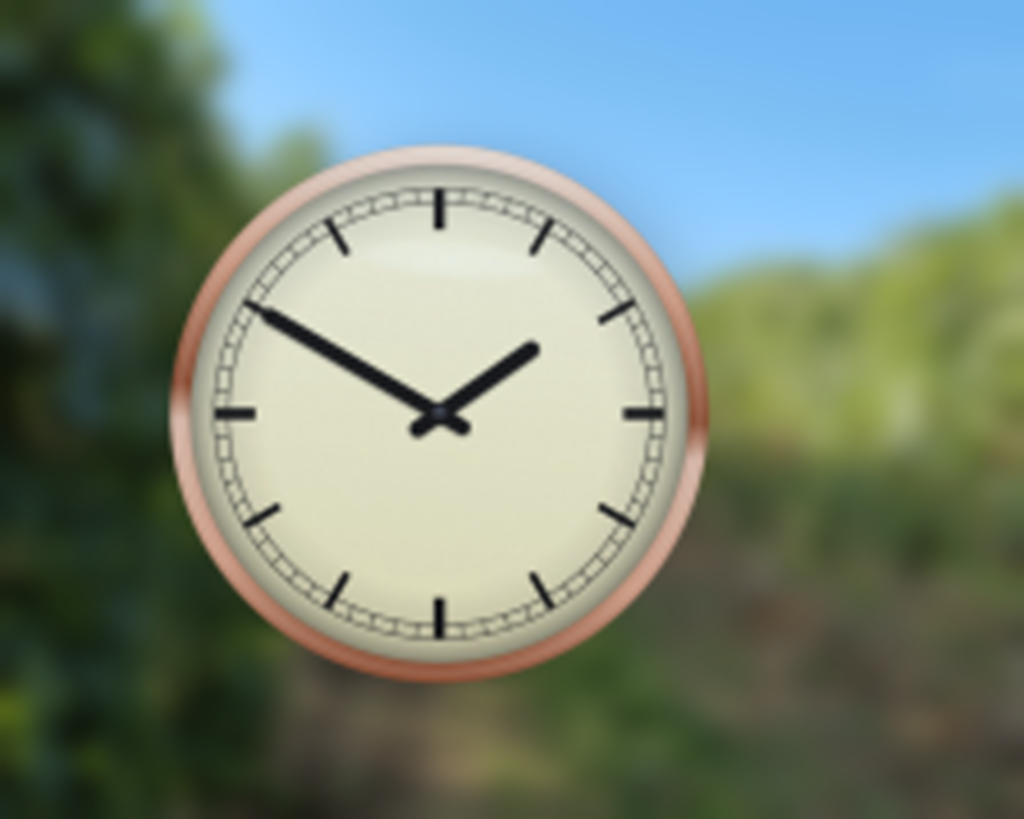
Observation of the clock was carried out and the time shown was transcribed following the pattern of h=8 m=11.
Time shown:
h=1 m=50
